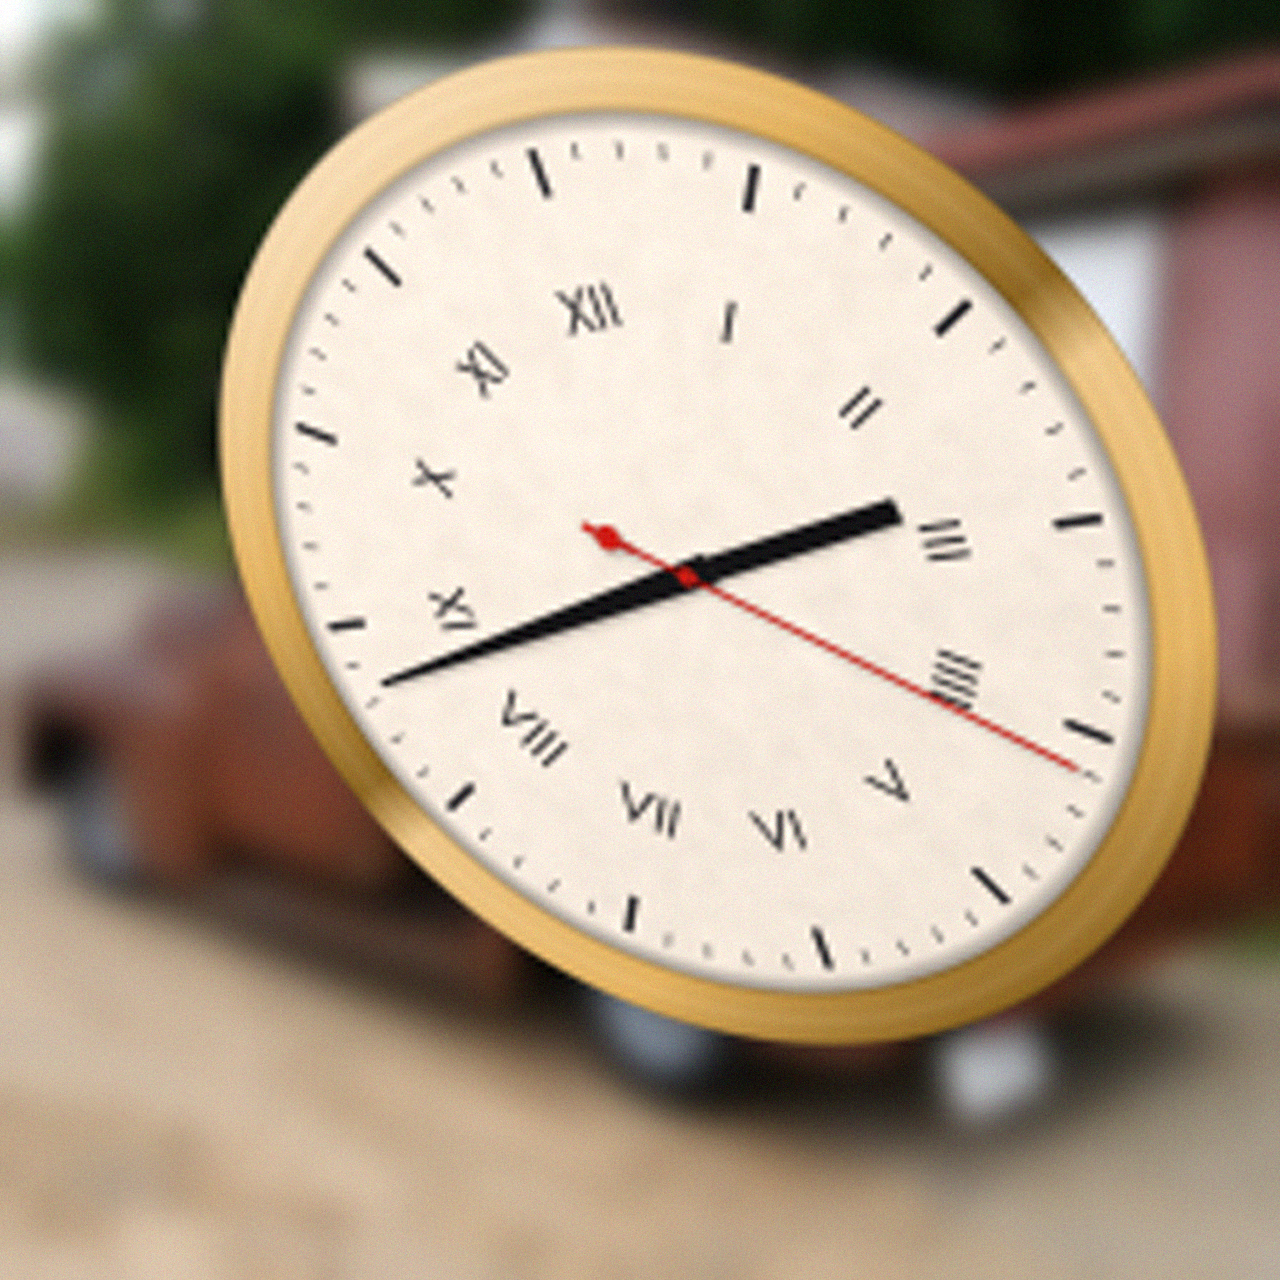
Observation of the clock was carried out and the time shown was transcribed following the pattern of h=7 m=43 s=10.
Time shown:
h=2 m=43 s=21
